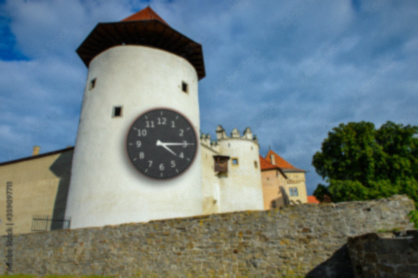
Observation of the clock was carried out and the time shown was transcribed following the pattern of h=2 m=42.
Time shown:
h=4 m=15
